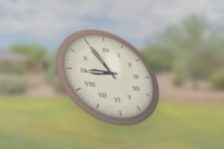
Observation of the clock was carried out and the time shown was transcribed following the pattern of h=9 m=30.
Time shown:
h=8 m=55
